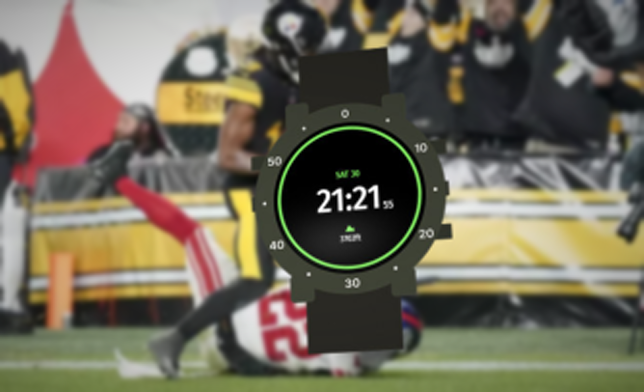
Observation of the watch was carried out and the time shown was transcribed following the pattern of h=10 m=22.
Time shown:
h=21 m=21
